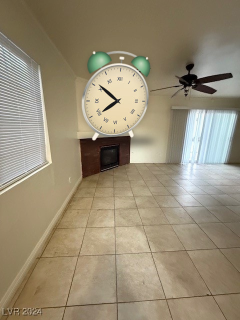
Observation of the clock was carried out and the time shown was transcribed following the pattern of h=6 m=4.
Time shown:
h=7 m=51
